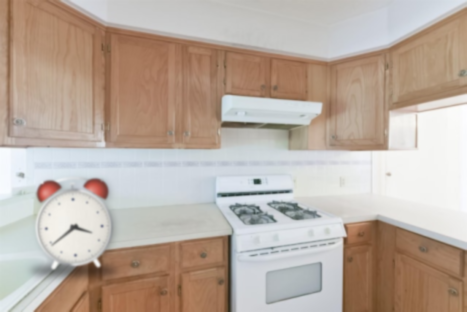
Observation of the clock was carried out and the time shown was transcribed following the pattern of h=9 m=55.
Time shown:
h=3 m=39
